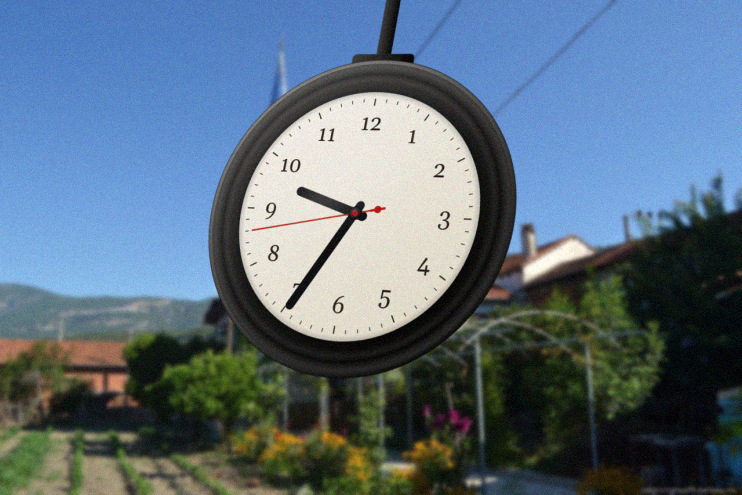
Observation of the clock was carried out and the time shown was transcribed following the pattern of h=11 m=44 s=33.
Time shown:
h=9 m=34 s=43
